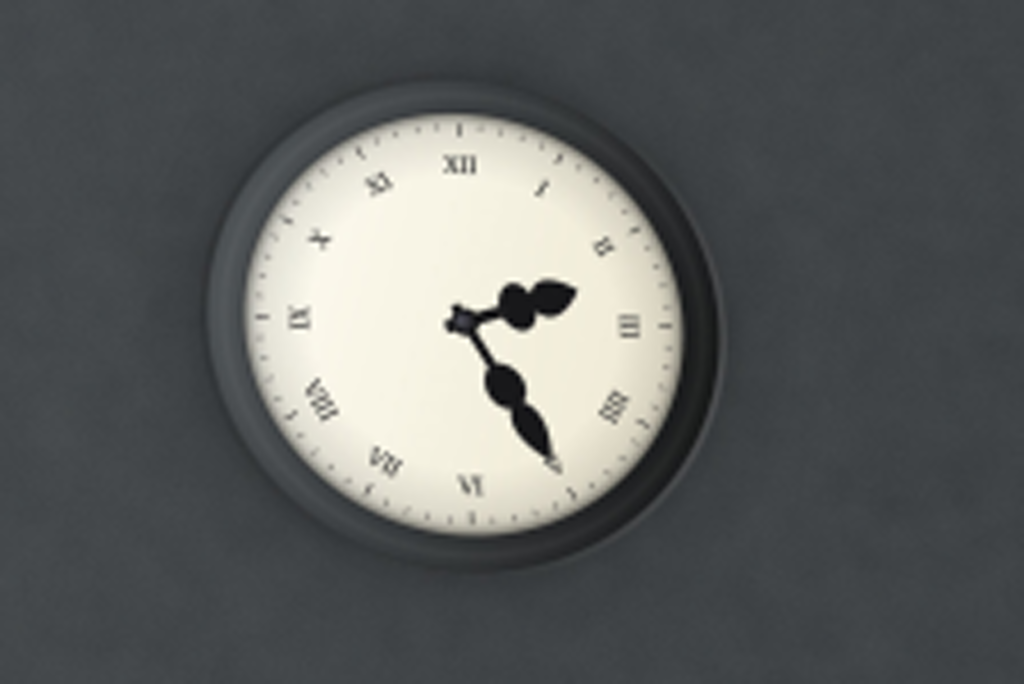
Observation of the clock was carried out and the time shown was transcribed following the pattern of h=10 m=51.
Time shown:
h=2 m=25
